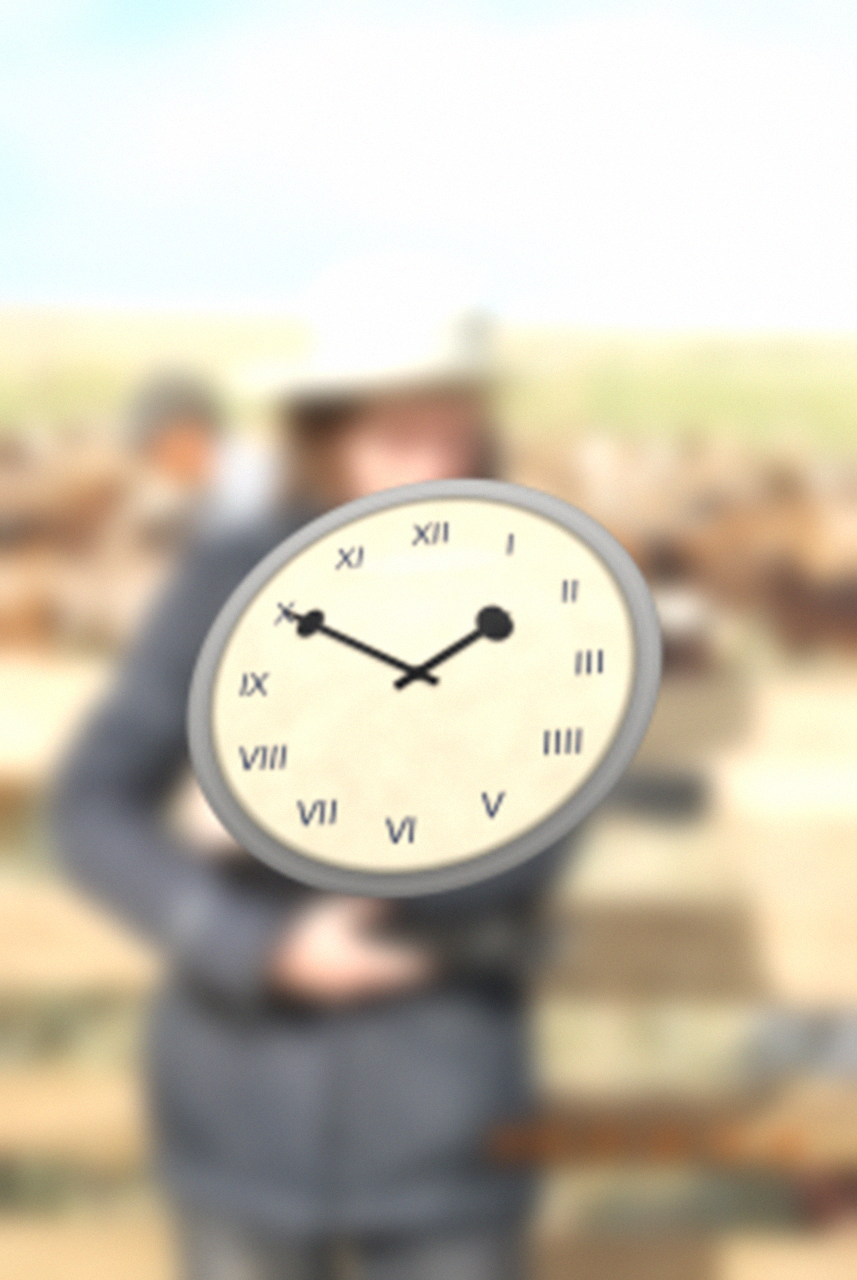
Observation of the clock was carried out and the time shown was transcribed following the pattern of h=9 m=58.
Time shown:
h=1 m=50
